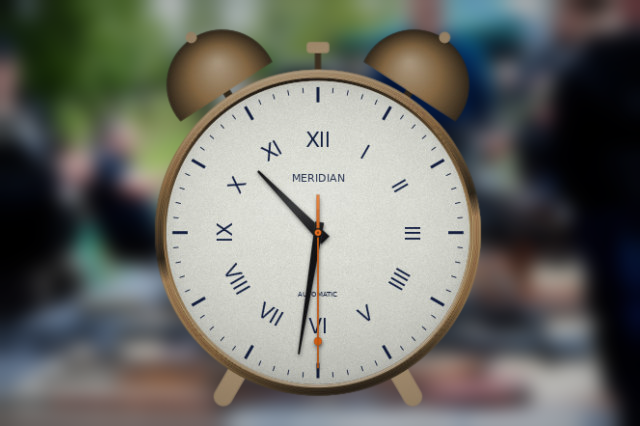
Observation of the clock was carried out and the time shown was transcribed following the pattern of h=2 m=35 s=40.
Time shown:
h=10 m=31 s=30
